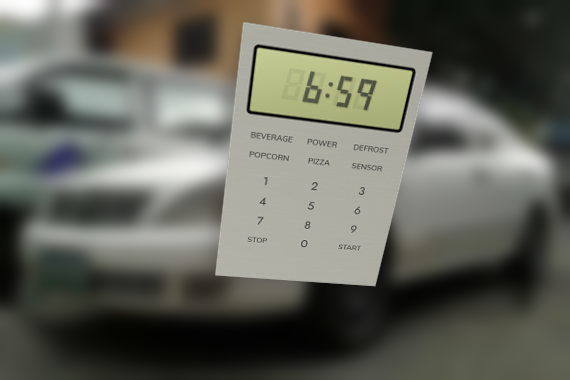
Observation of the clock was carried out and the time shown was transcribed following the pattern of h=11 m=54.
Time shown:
h=6 m=59
